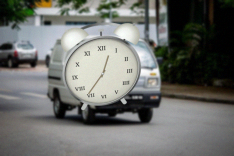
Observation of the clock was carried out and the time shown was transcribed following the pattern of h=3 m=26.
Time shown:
h=12 m=36
